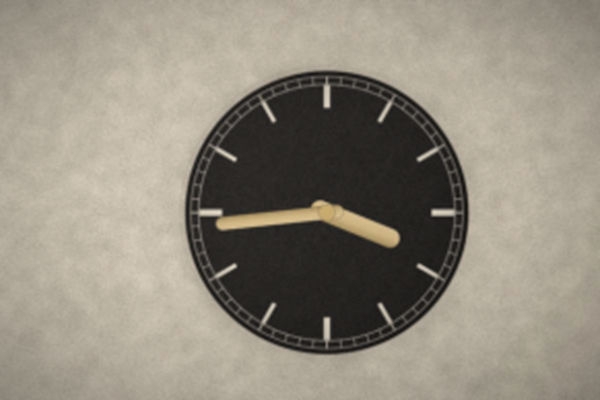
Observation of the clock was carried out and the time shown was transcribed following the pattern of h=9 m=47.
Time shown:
h=3 m=44
